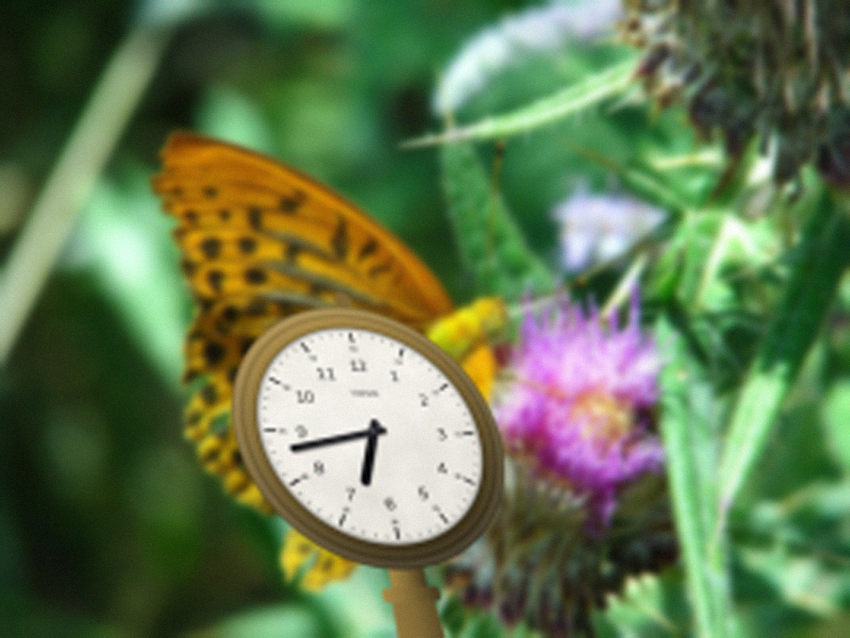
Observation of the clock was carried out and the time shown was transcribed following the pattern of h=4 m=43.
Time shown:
h=6 m=43
